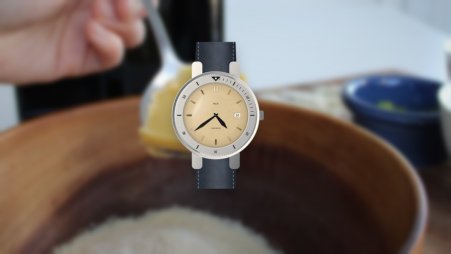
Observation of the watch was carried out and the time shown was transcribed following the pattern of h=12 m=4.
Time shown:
h=4 m=39
